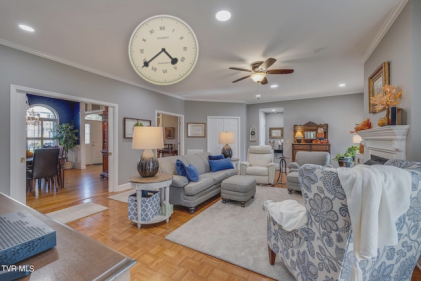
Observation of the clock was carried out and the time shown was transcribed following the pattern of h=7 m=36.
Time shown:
h=4 m=39
